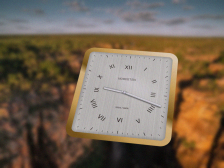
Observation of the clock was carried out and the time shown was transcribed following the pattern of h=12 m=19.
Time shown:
h=9 m=18
